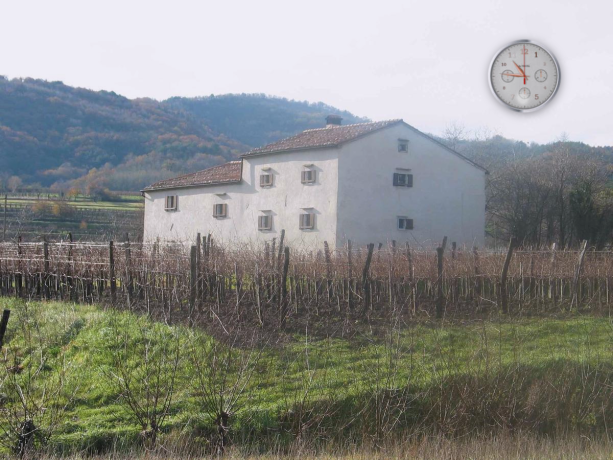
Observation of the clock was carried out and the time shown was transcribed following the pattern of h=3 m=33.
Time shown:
h=10 m=46
